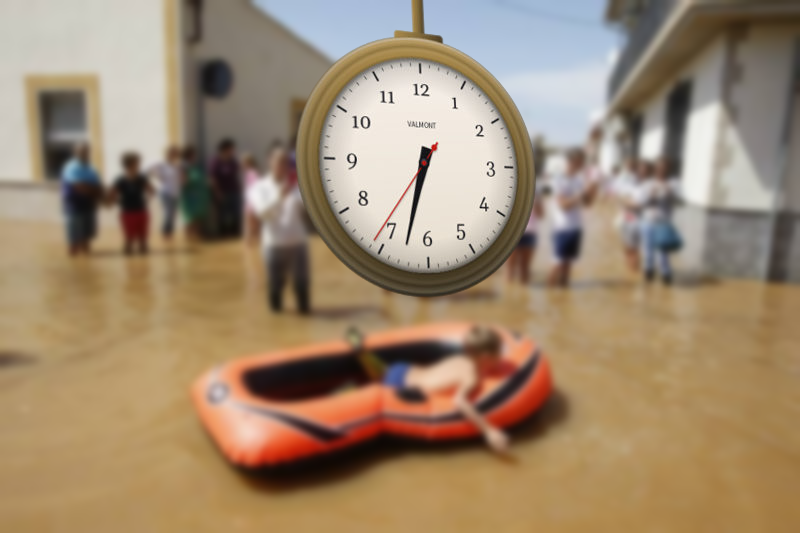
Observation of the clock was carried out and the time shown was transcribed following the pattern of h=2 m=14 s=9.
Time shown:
h=6 m=32 s=36
